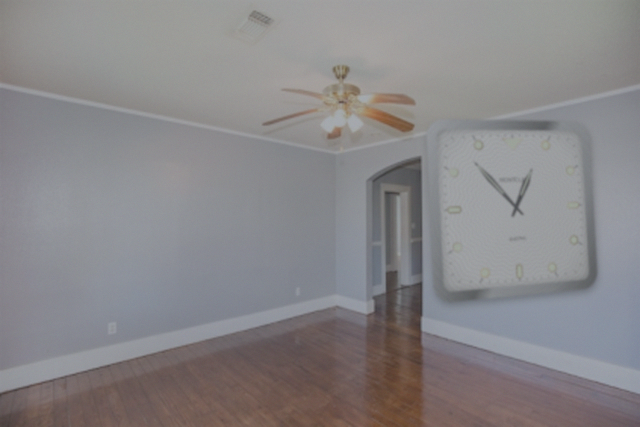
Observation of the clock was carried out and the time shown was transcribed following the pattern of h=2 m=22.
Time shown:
h=12 m=53
